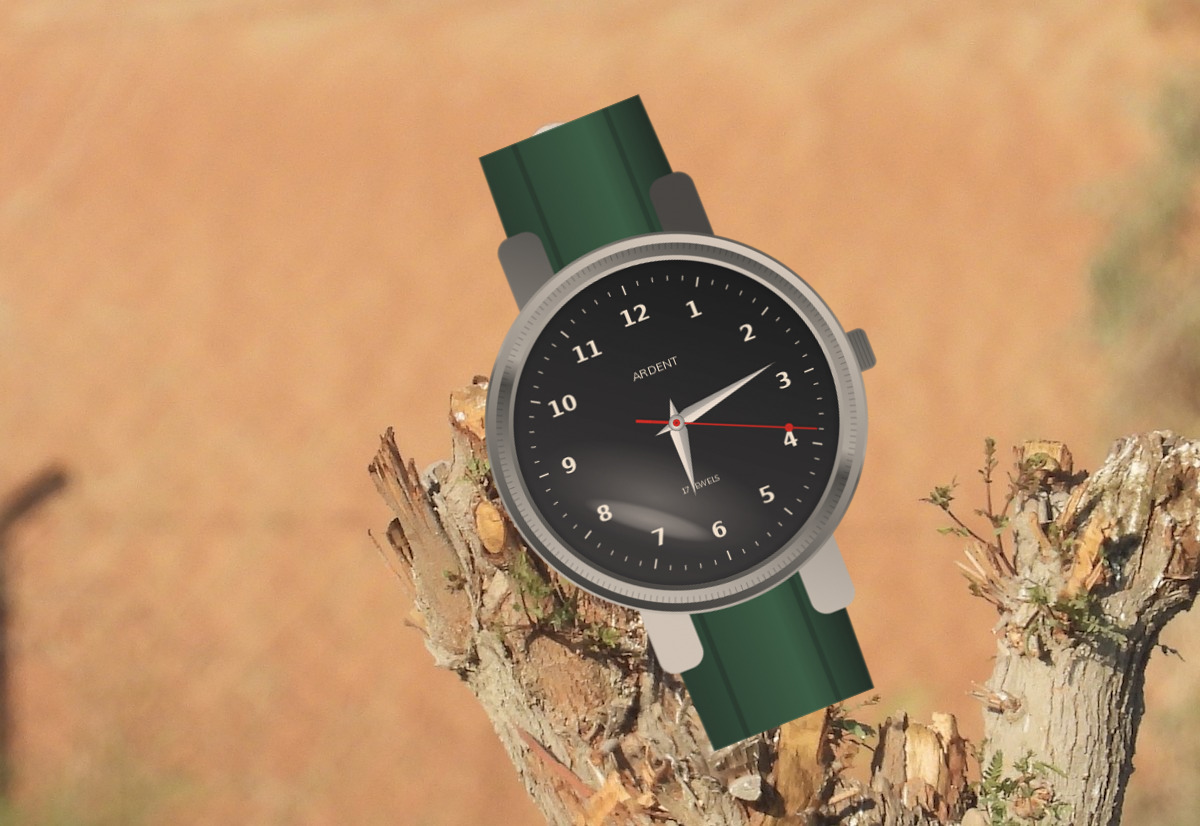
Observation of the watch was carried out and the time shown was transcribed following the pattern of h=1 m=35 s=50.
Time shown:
h=6 m=13 s=19
